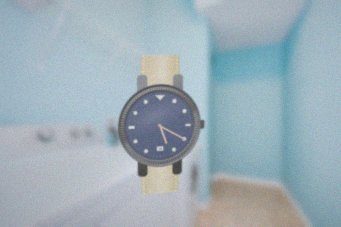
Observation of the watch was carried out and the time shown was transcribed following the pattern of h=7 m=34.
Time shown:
h=5 m=20
